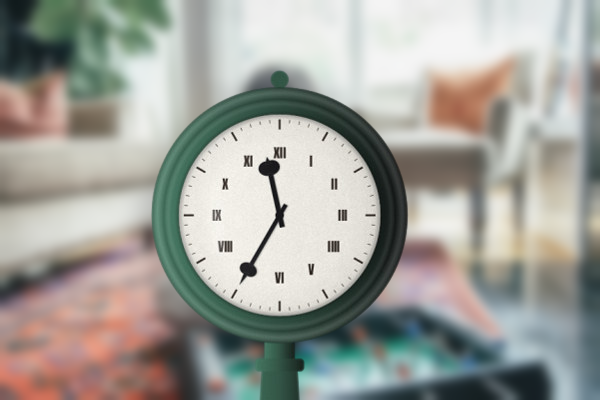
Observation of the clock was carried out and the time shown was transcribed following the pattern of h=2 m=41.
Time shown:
h=11 m=35
